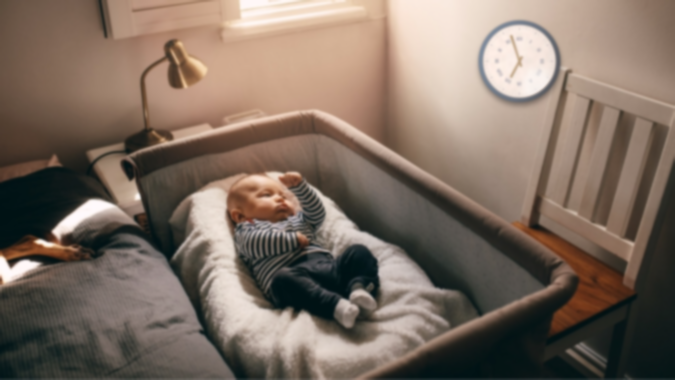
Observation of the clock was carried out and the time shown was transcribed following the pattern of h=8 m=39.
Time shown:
h=6 m=57
